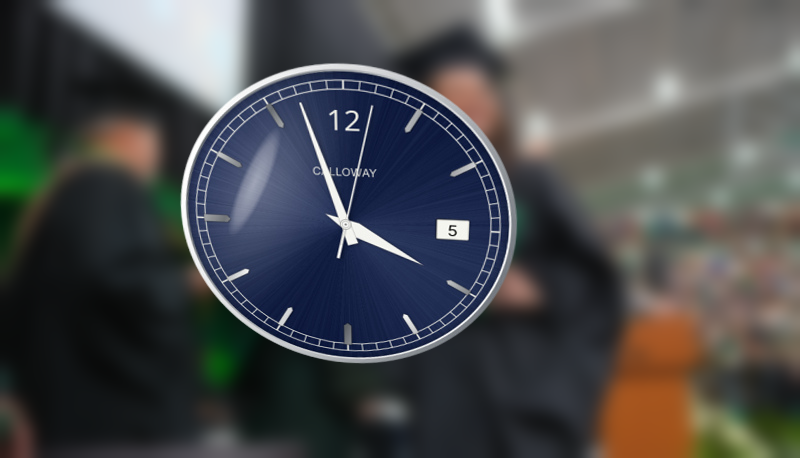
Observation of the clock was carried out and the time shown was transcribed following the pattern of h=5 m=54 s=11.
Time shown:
h=3 m=57 s=2
